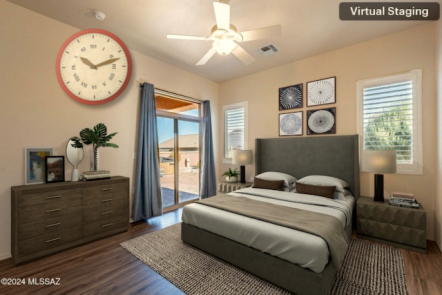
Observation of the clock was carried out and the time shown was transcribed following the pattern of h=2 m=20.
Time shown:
h=10 m=12
